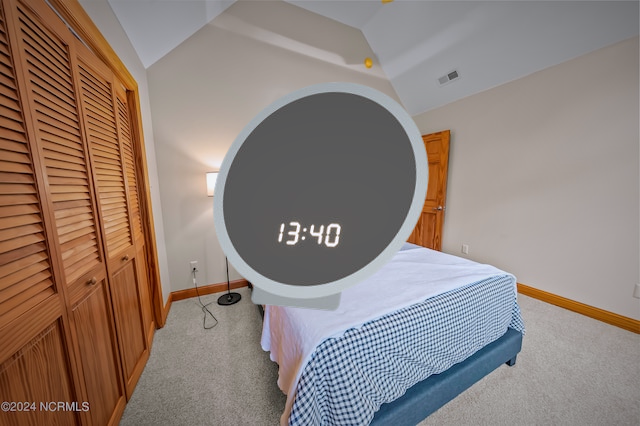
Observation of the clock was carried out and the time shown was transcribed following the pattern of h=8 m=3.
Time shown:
h=13 m=40
